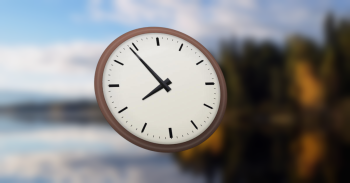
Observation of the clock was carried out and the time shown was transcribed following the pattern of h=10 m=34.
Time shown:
h=7 m=54
